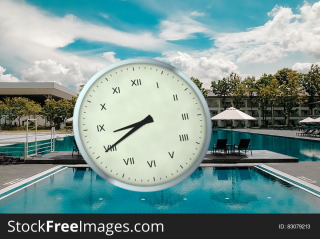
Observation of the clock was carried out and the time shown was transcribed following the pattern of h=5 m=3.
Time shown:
h=8 m=40
